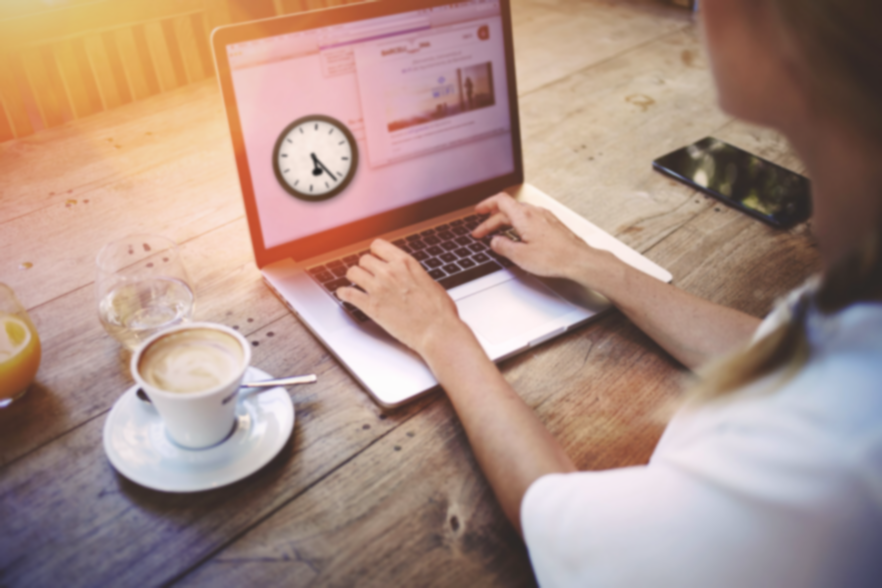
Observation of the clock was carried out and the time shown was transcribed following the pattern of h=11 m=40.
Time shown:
h=5 m=22
